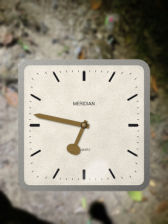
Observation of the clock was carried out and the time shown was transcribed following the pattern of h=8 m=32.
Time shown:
h=6 m=47
